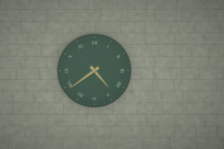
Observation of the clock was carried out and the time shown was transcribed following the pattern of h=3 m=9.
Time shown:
h=4 m=39
